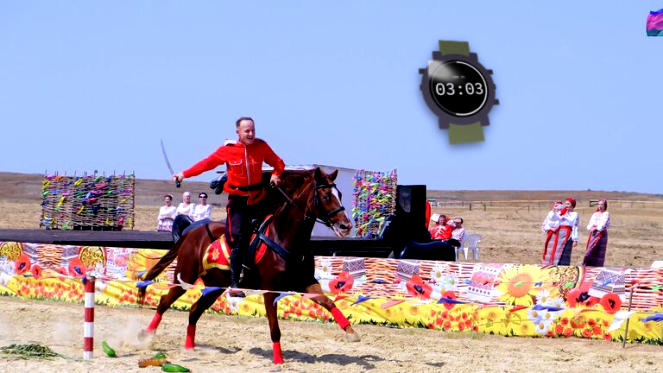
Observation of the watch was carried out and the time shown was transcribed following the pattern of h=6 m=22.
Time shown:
h=3 m=3
